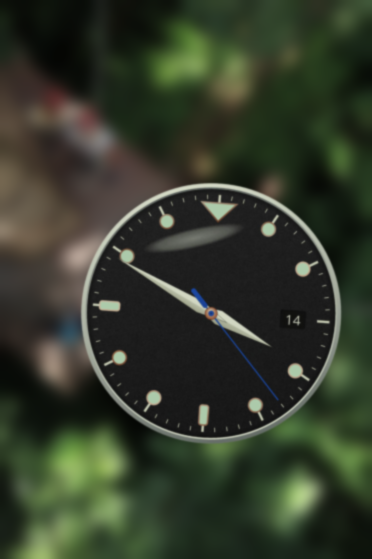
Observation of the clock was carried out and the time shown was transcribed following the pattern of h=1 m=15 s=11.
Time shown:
h=3 m=49 s=23
